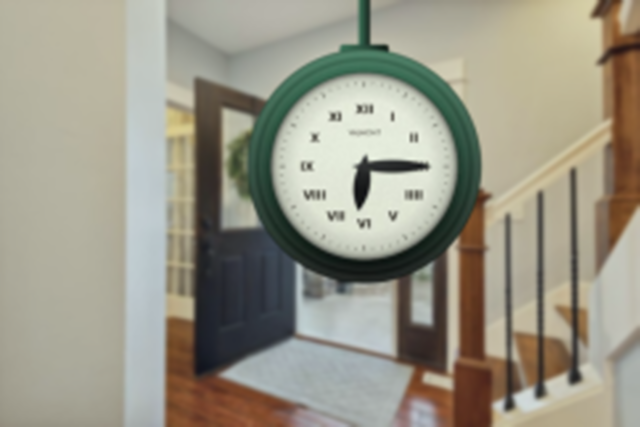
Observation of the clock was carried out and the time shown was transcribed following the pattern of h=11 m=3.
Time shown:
h=6 m=15
